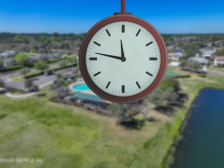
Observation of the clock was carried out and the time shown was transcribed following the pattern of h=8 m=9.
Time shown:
h=11 m=47
